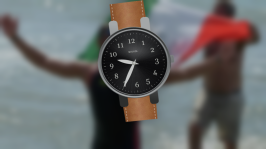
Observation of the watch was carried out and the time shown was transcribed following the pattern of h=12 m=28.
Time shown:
h=9 m=35
